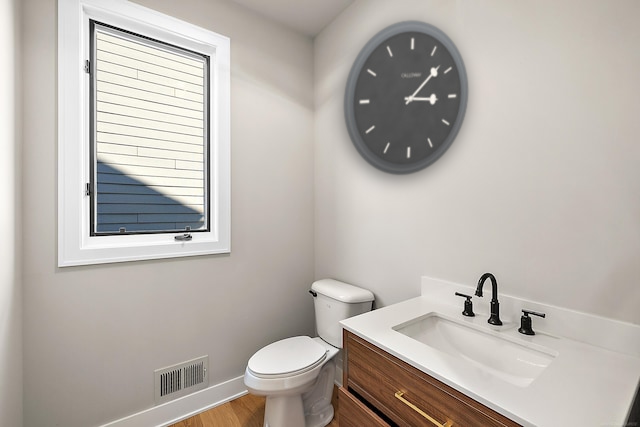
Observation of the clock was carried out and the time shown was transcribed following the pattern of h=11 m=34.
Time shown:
h=3 m=8
